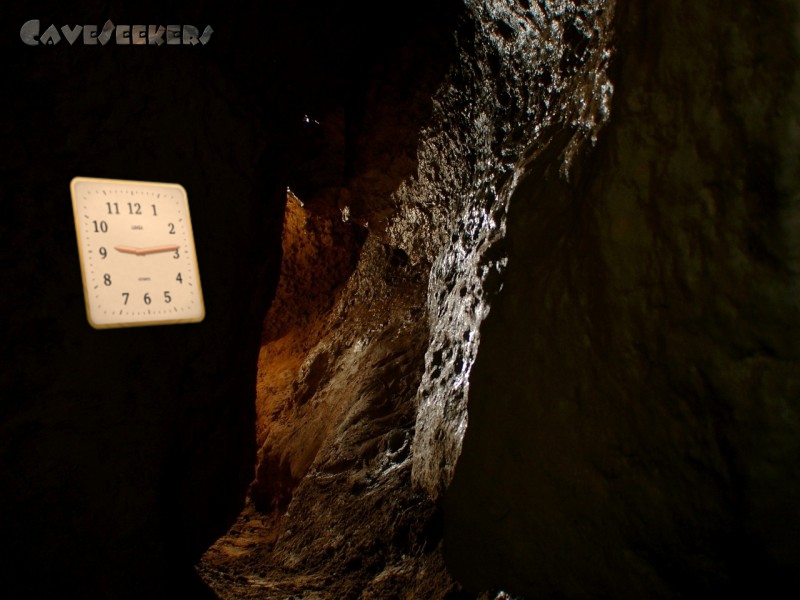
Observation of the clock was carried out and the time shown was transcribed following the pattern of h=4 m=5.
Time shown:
h=9 m=14
